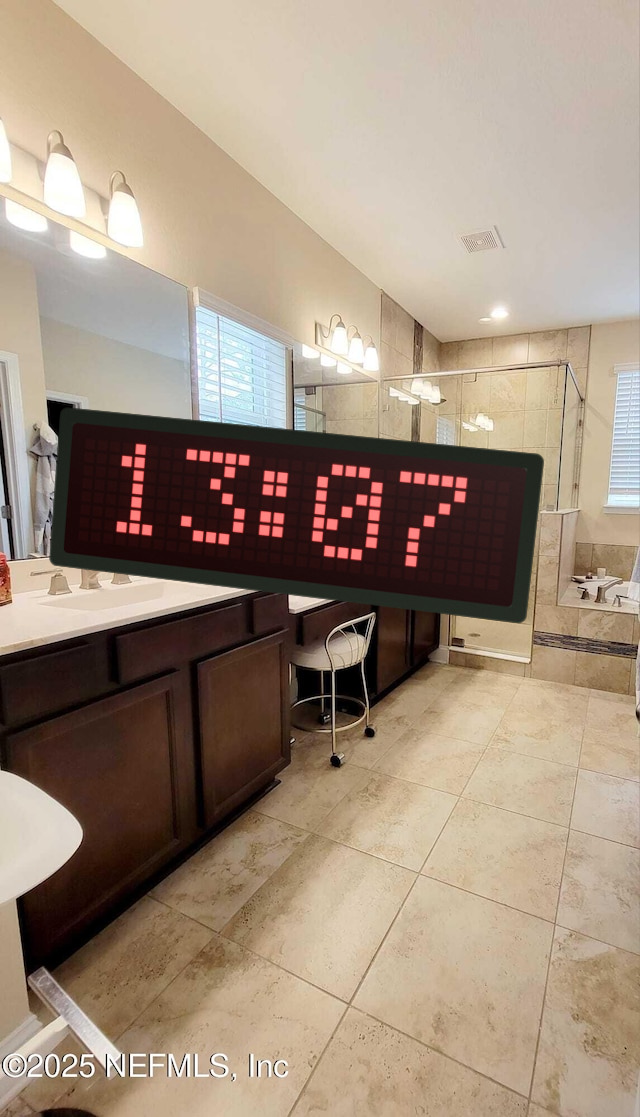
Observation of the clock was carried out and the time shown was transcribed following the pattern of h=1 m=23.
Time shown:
h=13 m=7
